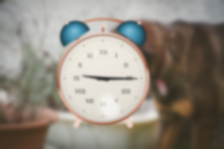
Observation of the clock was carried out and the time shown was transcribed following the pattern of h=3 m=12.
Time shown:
h=9 m=15
